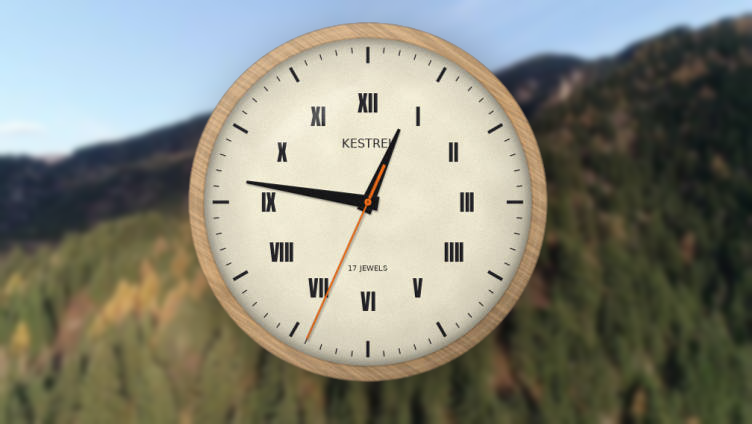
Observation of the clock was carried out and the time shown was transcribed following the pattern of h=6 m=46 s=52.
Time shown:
h=12 m=46 s=34
